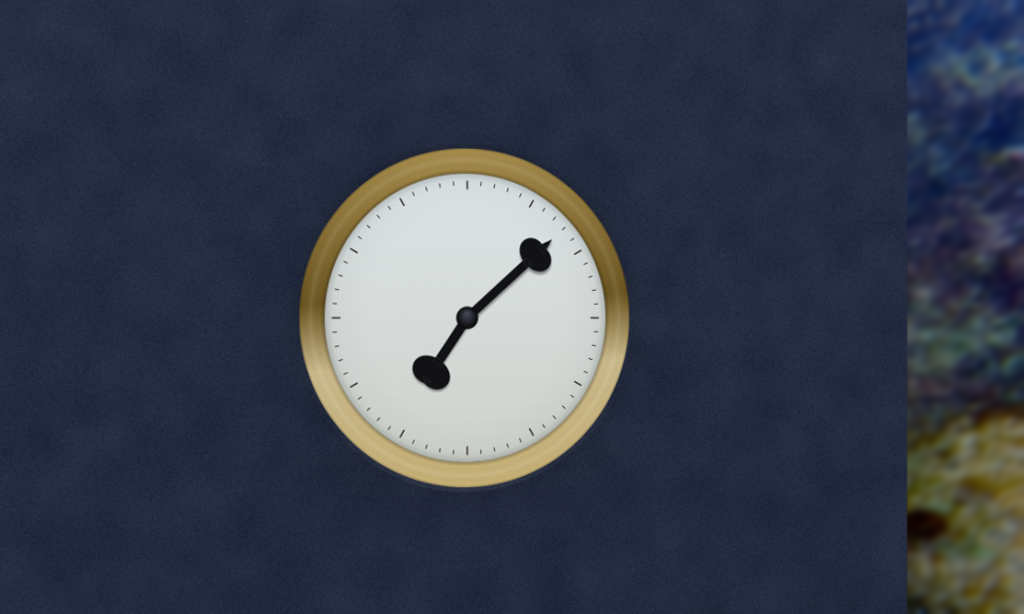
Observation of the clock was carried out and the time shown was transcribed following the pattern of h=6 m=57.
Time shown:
h=7 m=8
